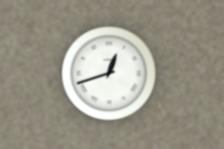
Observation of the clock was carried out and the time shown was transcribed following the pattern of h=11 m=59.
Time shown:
h=12 m=42
